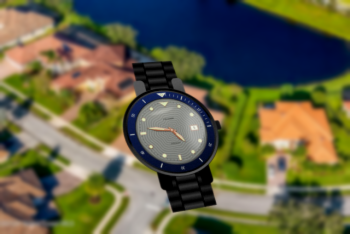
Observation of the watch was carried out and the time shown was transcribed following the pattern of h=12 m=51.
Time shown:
h=4 m=47
